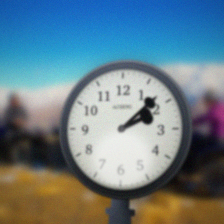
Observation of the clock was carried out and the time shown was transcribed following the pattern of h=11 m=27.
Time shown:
h=2 m=8
